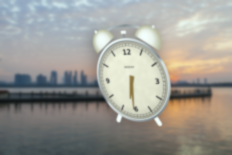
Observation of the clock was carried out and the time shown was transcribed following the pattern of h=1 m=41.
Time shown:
h=6 m=31
